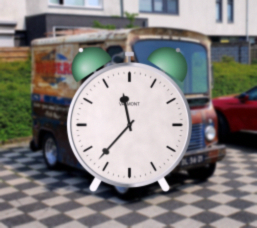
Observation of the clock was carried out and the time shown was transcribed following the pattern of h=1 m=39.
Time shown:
h=11 m=37
